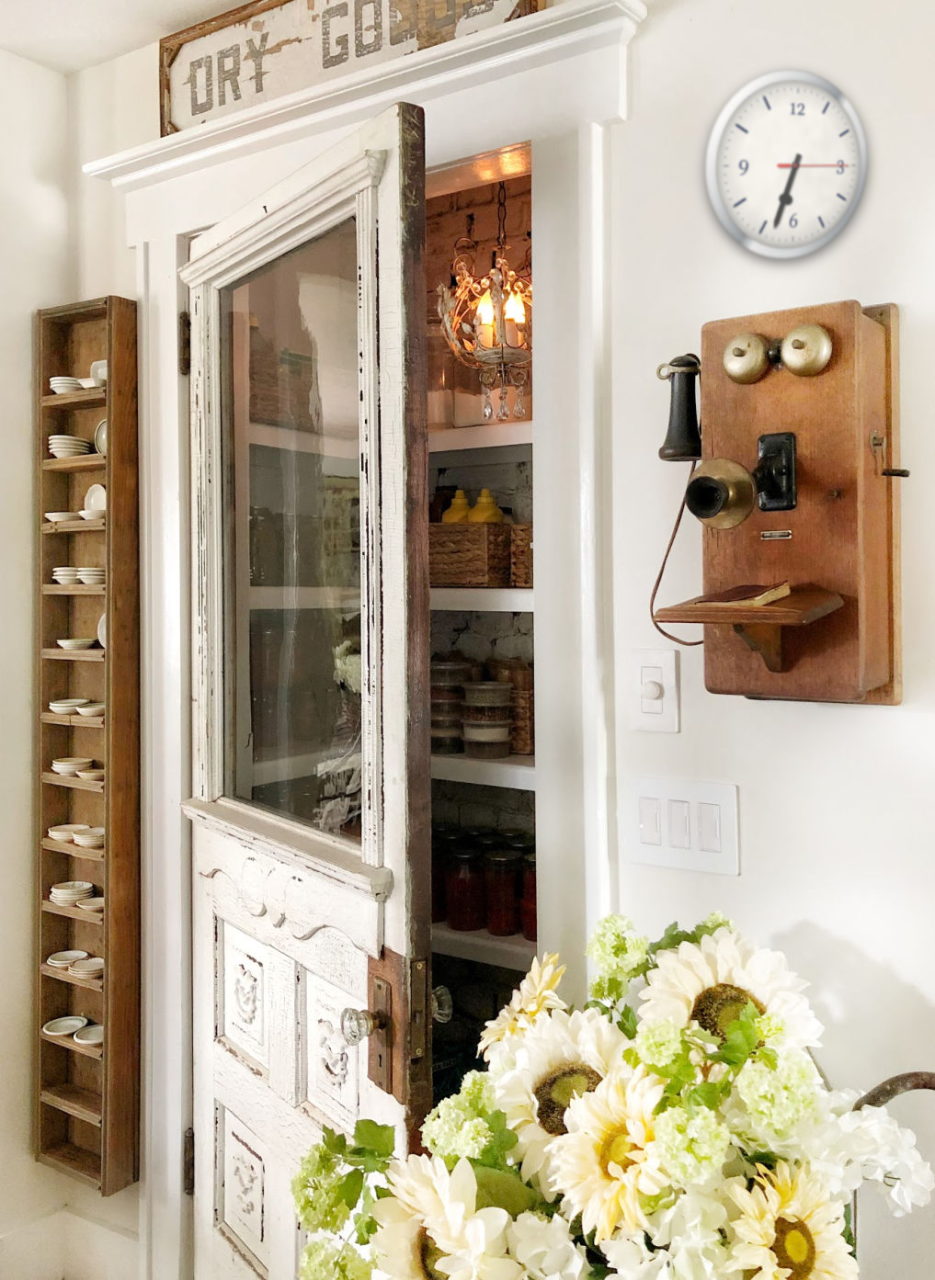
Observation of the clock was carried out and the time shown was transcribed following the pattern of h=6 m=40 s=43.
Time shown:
h=6 m=33 s=15
